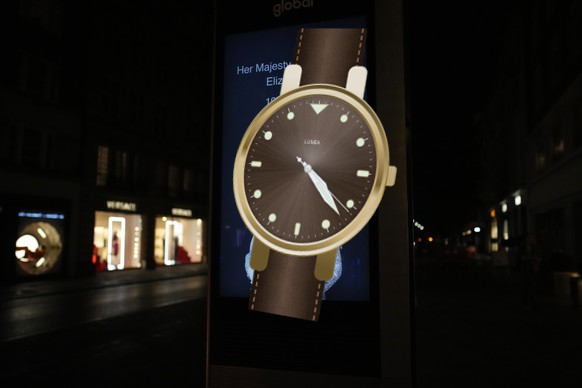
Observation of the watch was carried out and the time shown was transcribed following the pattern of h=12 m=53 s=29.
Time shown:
h=4 m=22 s=21
